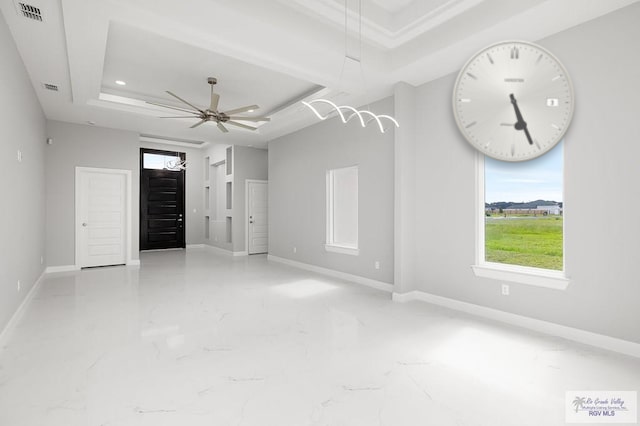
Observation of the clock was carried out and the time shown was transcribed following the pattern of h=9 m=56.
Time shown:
h=5 m=26
